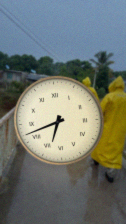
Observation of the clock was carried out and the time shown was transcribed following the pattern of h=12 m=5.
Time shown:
h=6 m=42
